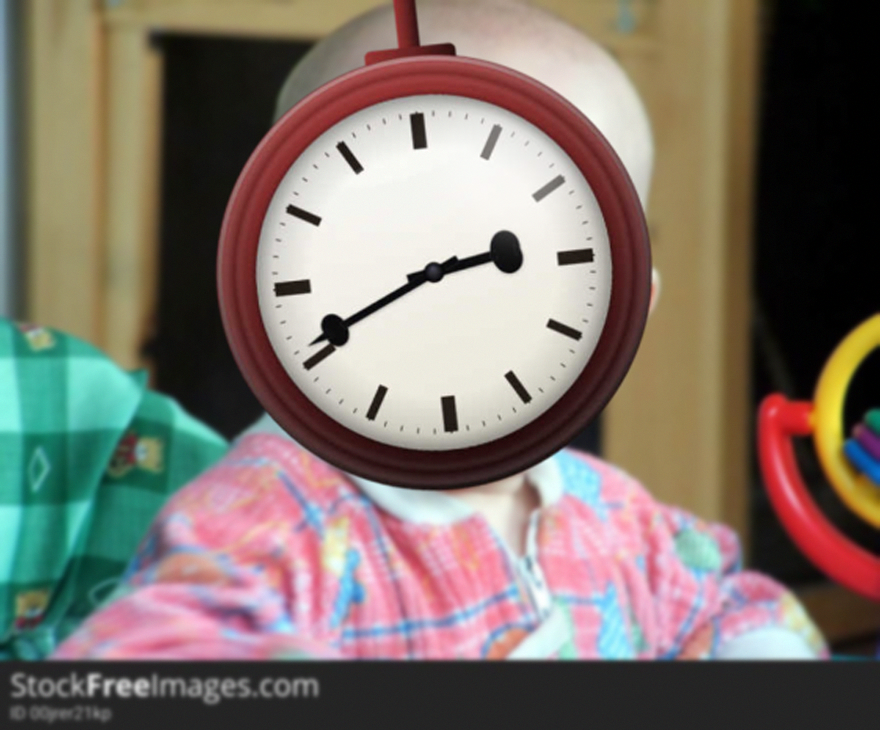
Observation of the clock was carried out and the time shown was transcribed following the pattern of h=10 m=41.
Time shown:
h=2 m=41
